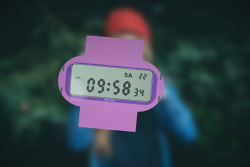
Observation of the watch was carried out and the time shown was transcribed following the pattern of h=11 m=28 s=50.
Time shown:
h=9 m=58 s=34
